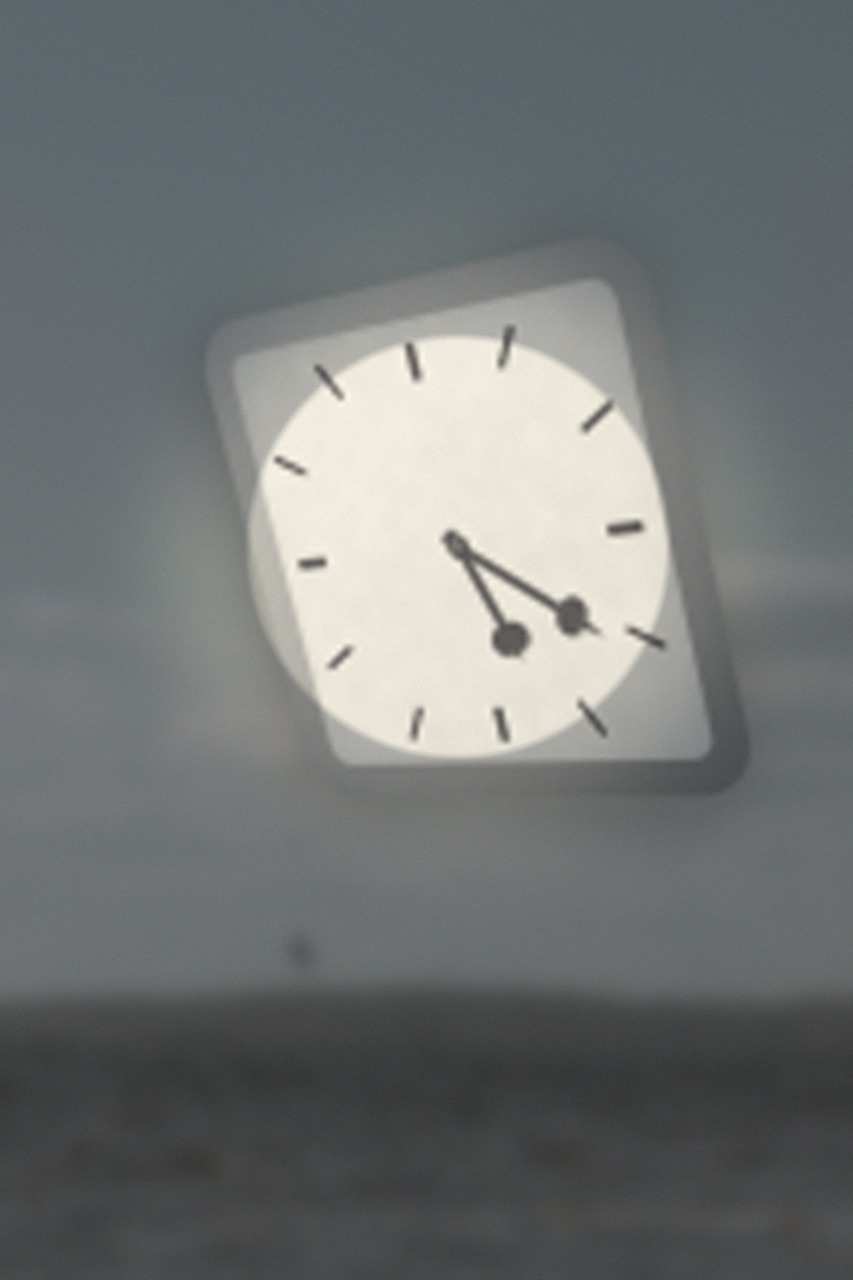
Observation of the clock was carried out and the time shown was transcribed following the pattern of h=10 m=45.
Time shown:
h=5 m=21
